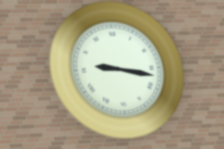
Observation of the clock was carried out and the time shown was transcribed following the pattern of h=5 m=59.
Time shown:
h=9 m=17
